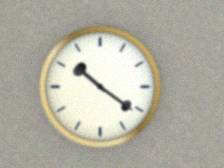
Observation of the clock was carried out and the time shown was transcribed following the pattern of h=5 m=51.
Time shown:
h=10 m=21
